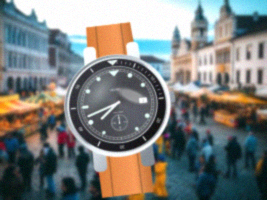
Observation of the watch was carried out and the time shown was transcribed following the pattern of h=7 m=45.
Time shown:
h=7 m=42
